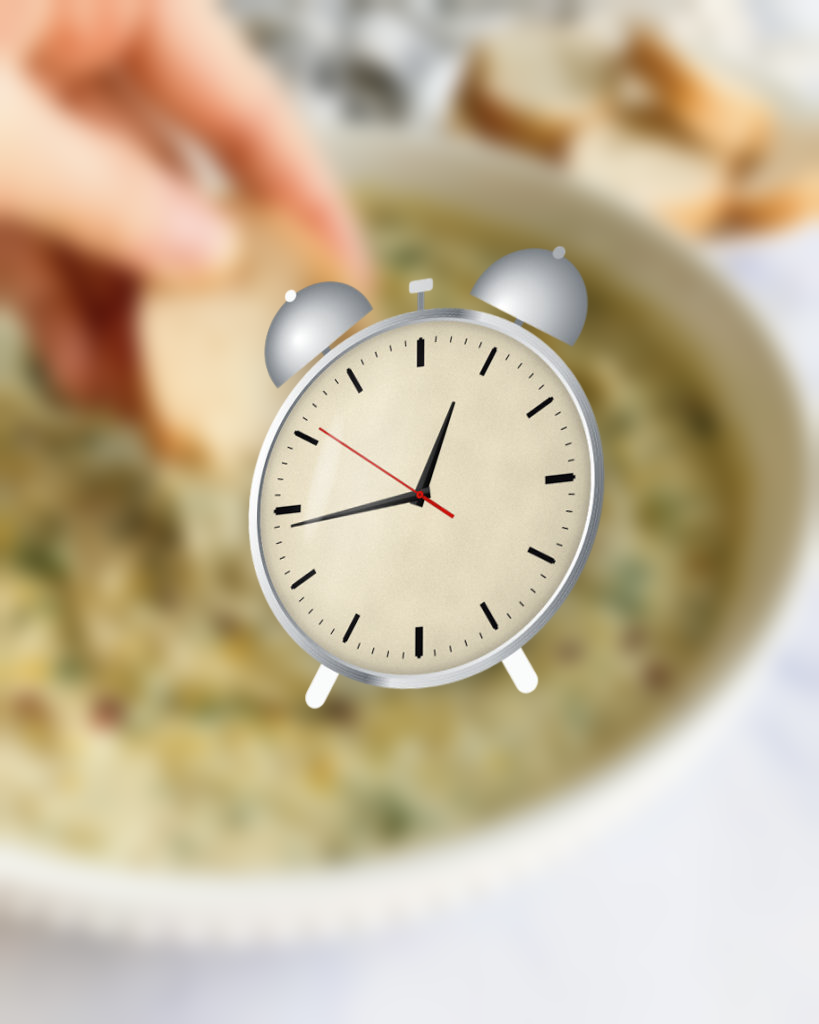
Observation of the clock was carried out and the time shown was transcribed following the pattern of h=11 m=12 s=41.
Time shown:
h=12 m=43 s=51
